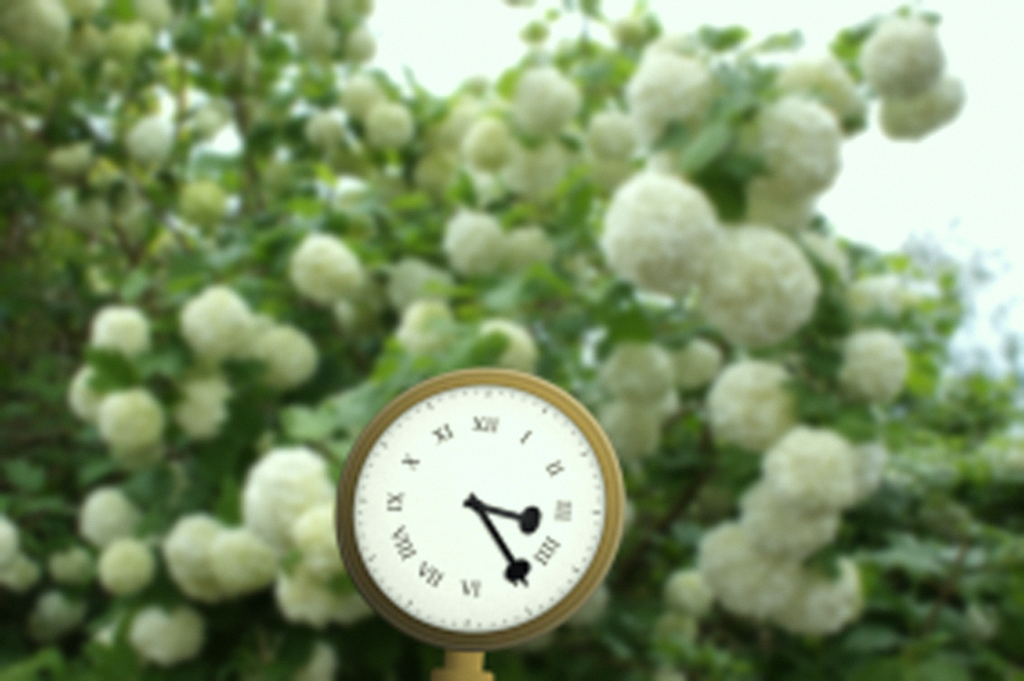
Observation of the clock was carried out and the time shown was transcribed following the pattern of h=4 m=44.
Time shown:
h=3 m=24
